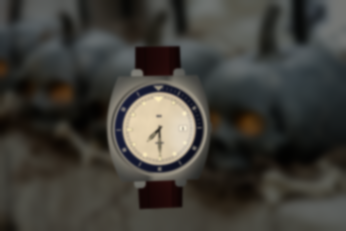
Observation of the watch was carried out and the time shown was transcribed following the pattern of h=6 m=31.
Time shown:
h=7 m=30
